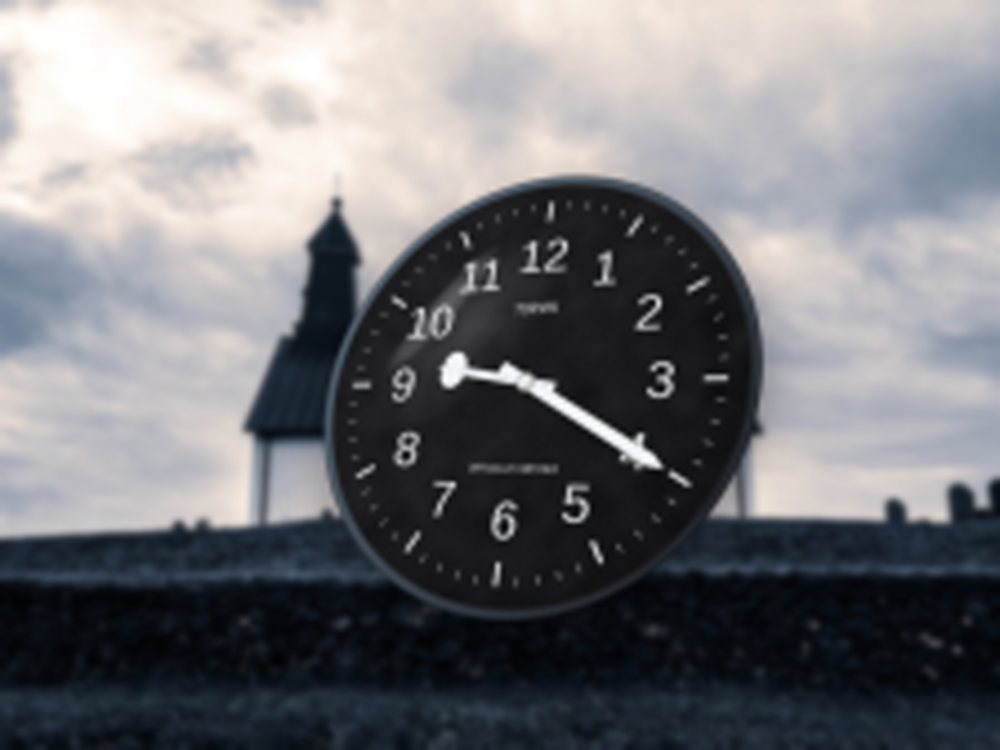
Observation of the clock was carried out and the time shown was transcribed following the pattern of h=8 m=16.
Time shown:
h=9 m=20
